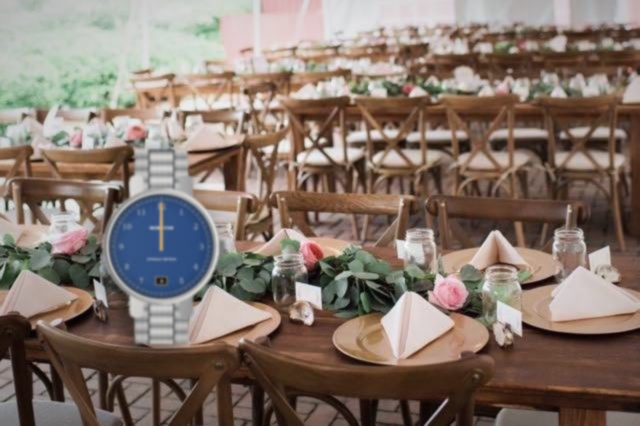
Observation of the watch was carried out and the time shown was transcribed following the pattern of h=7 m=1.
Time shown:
h=12 m=0
